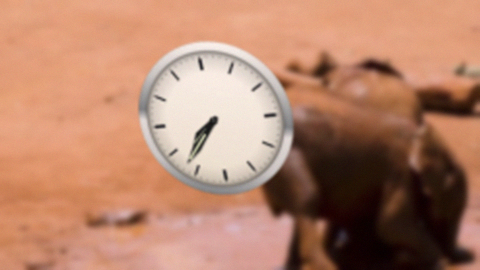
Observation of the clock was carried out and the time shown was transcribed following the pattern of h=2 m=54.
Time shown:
h=7 m=37
